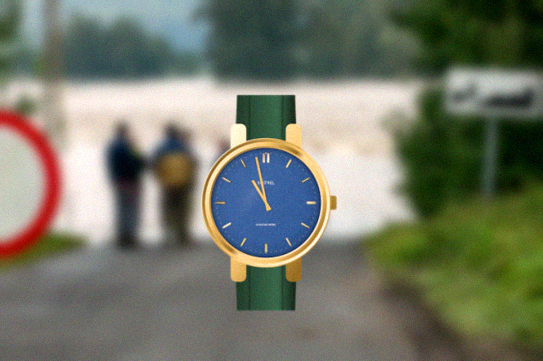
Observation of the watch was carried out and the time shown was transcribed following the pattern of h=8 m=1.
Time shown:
h=10 m=58
